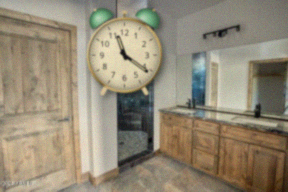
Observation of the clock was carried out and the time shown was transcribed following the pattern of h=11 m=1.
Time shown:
h=11 m=21
